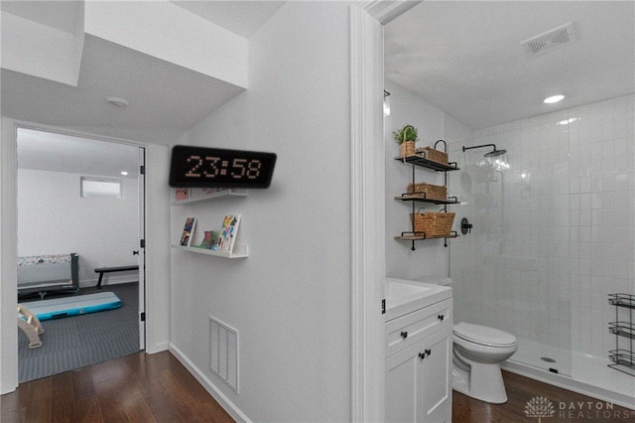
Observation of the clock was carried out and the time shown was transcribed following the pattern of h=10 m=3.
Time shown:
h=23 m=58
